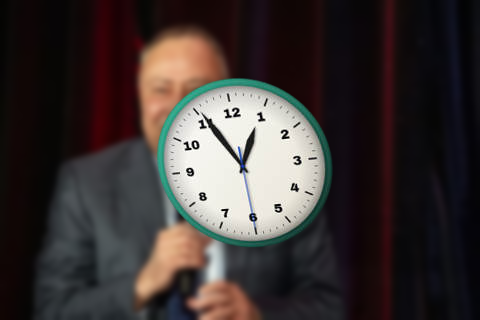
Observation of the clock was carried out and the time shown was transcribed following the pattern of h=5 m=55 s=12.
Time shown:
h=12 m=55 s=30
